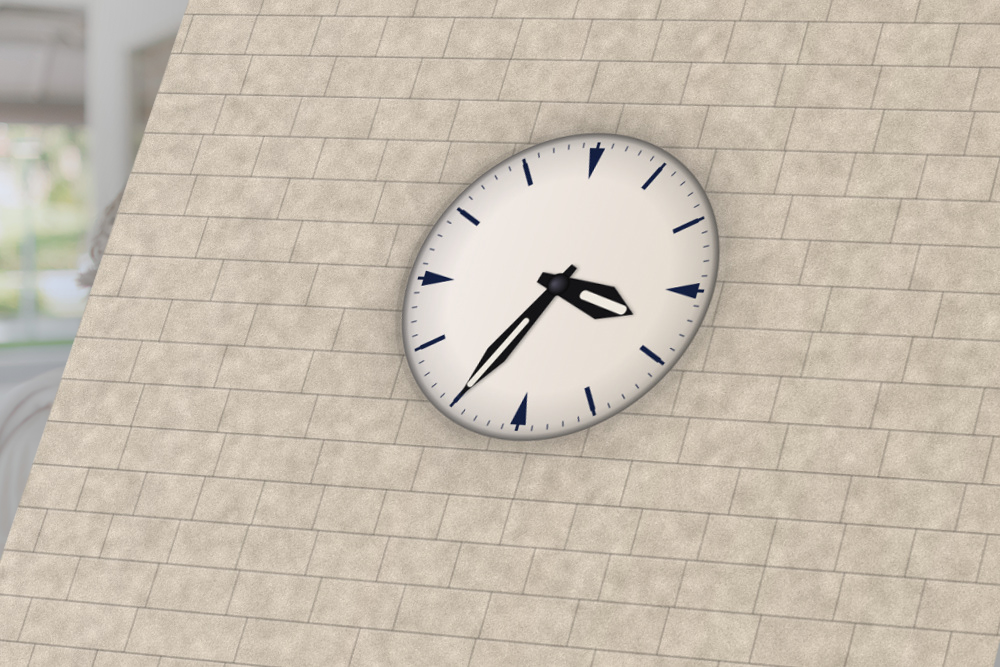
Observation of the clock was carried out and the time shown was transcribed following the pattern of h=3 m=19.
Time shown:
h=3 m=35
